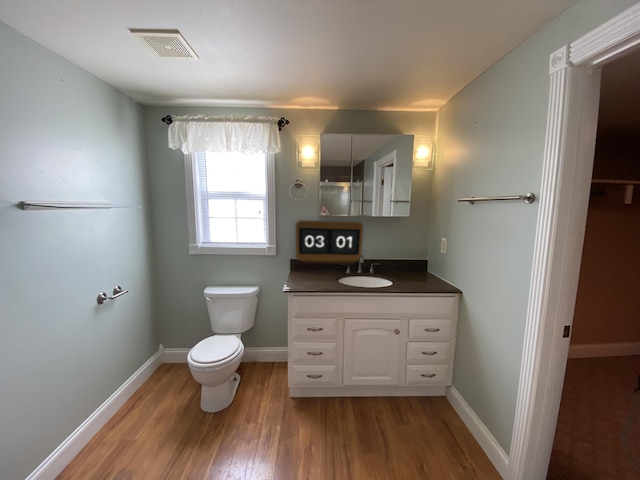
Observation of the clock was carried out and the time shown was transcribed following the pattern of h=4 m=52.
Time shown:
h=3 m=1
